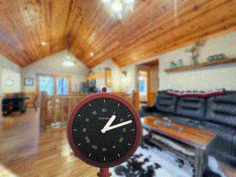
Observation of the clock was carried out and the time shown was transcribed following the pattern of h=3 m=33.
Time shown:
h=1 m=12
